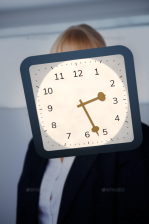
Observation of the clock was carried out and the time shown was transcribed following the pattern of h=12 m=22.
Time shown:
h=2 m=27
